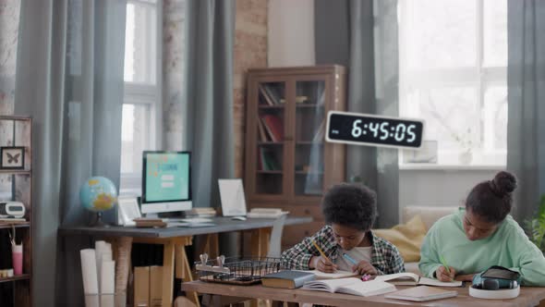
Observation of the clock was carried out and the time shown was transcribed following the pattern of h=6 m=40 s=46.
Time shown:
h=6 m=45 s=5
